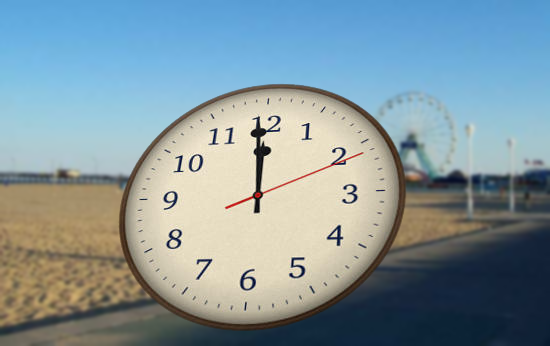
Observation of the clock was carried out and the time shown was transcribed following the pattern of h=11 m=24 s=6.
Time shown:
h=11 m=59 s=11
